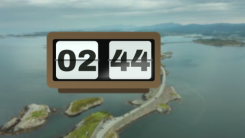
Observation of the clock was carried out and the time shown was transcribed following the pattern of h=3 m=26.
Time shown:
h=2 m=44
